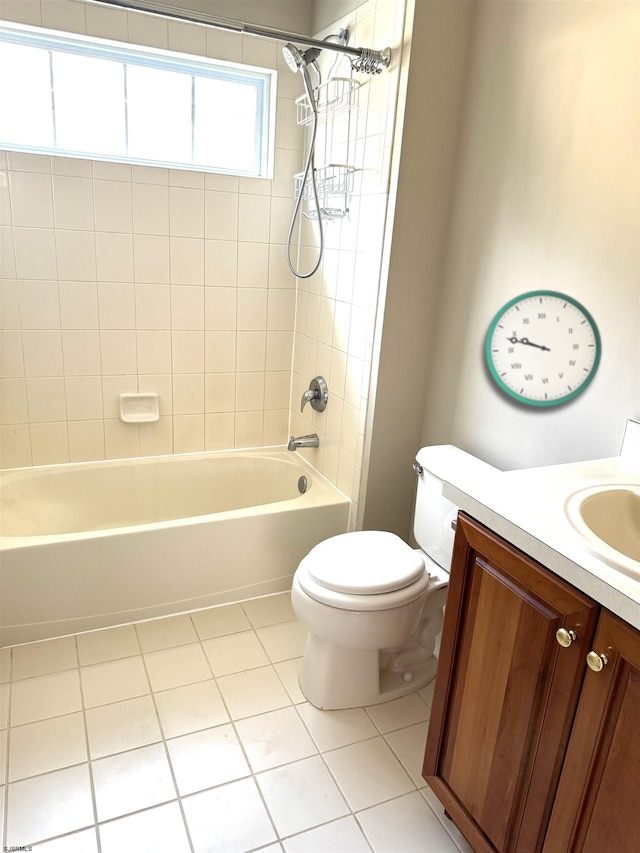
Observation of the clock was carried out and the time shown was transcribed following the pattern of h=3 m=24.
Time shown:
h=9 m=48
